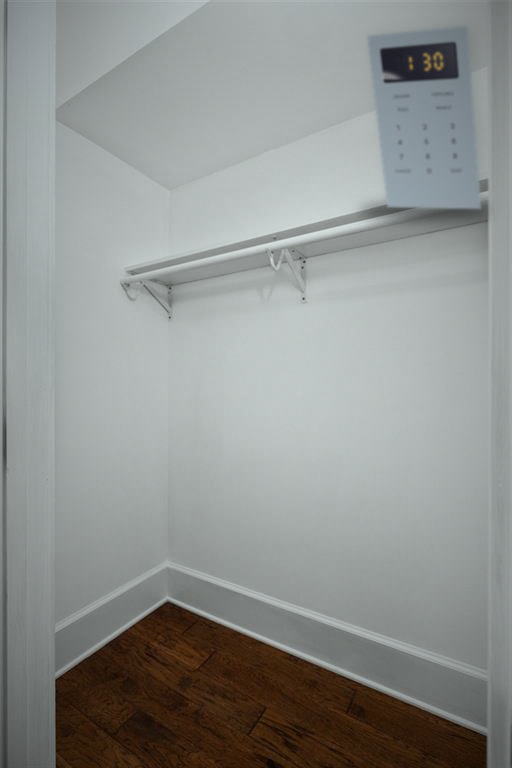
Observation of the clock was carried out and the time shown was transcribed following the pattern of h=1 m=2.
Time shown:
h=1 m=30
